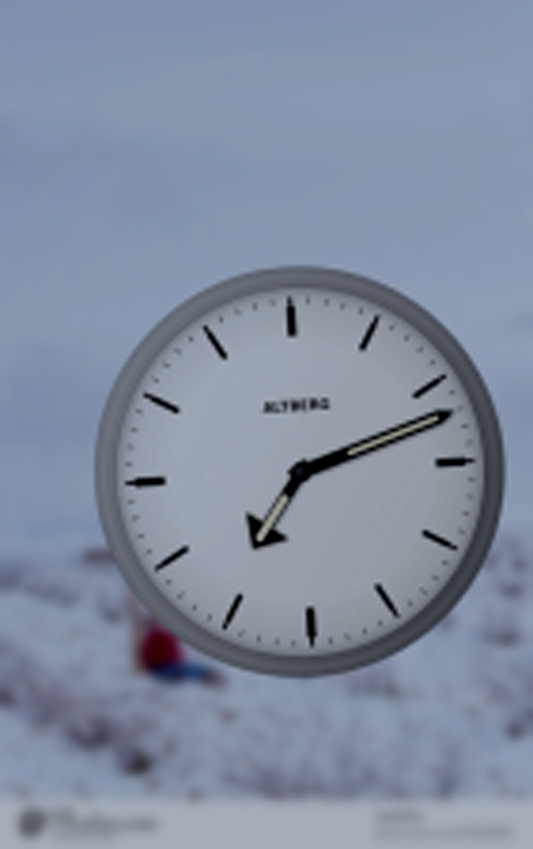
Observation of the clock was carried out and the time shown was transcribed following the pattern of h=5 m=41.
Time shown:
h=7 m=12
